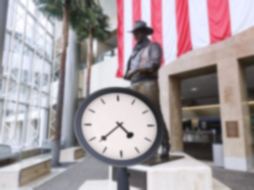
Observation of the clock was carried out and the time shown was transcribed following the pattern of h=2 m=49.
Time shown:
h=4 m=38
